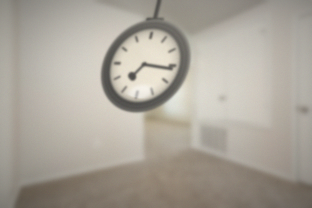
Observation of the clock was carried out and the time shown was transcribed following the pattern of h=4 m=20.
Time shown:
h=7 m=16
